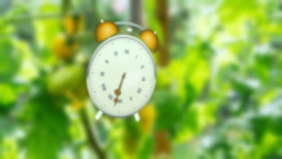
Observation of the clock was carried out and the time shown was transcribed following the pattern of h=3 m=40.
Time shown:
h=6 m=32
